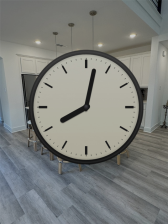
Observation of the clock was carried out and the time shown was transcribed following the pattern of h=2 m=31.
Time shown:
h=8 m=2
